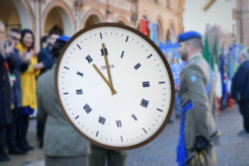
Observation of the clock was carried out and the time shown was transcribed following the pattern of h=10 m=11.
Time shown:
h=11 m=0
